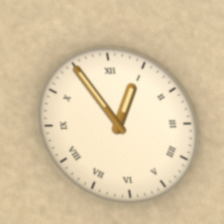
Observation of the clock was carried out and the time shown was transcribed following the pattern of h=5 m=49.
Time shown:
h=12 m=55
